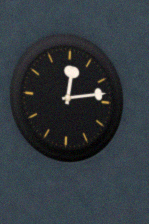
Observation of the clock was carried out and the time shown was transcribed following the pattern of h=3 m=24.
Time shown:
h=12 m=13
